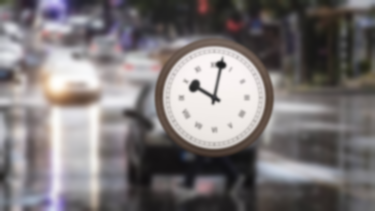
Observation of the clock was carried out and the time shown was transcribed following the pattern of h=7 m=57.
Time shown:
h=10 m=2
